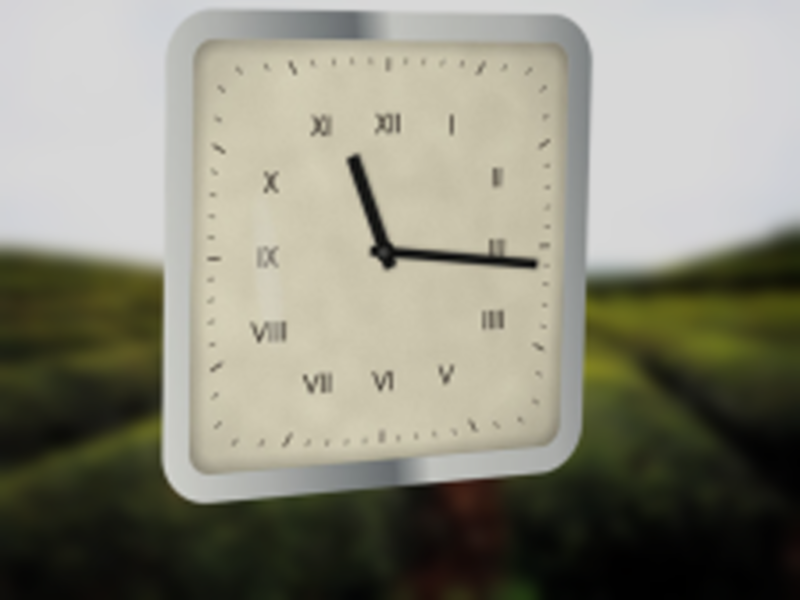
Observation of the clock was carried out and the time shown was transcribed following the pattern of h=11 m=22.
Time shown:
h=11 m=16
